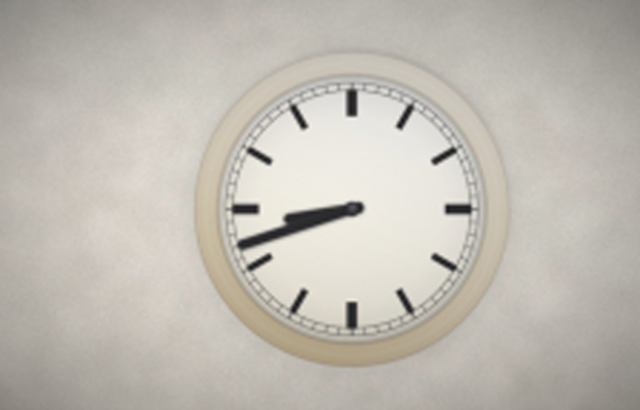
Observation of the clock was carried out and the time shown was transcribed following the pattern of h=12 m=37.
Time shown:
h=8 m=42
